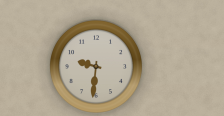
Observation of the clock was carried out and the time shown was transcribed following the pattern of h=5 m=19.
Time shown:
h=9 m=31
